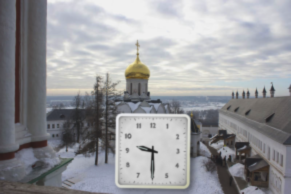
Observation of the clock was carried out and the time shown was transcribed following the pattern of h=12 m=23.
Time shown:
h=9 m=30
